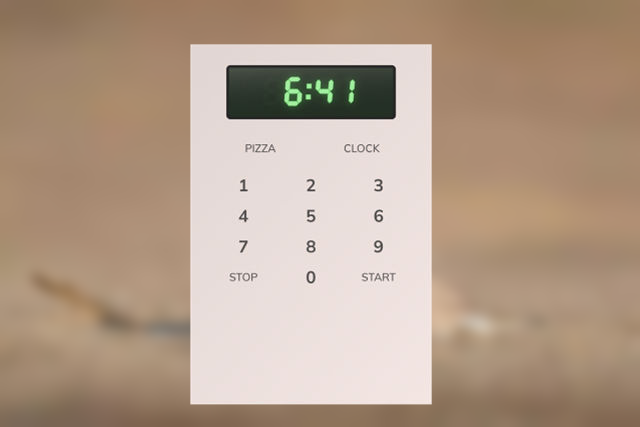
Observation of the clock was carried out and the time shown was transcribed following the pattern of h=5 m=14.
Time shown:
h=6 m=41
